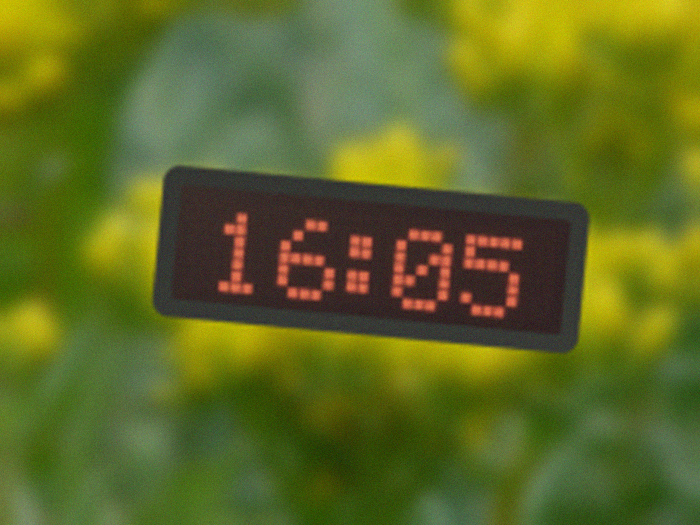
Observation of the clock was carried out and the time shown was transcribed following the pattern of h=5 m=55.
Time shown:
h=16 m=5
